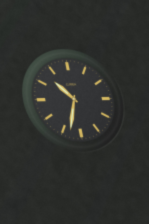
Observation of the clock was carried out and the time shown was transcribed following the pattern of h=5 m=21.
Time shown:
h=10 m=33
